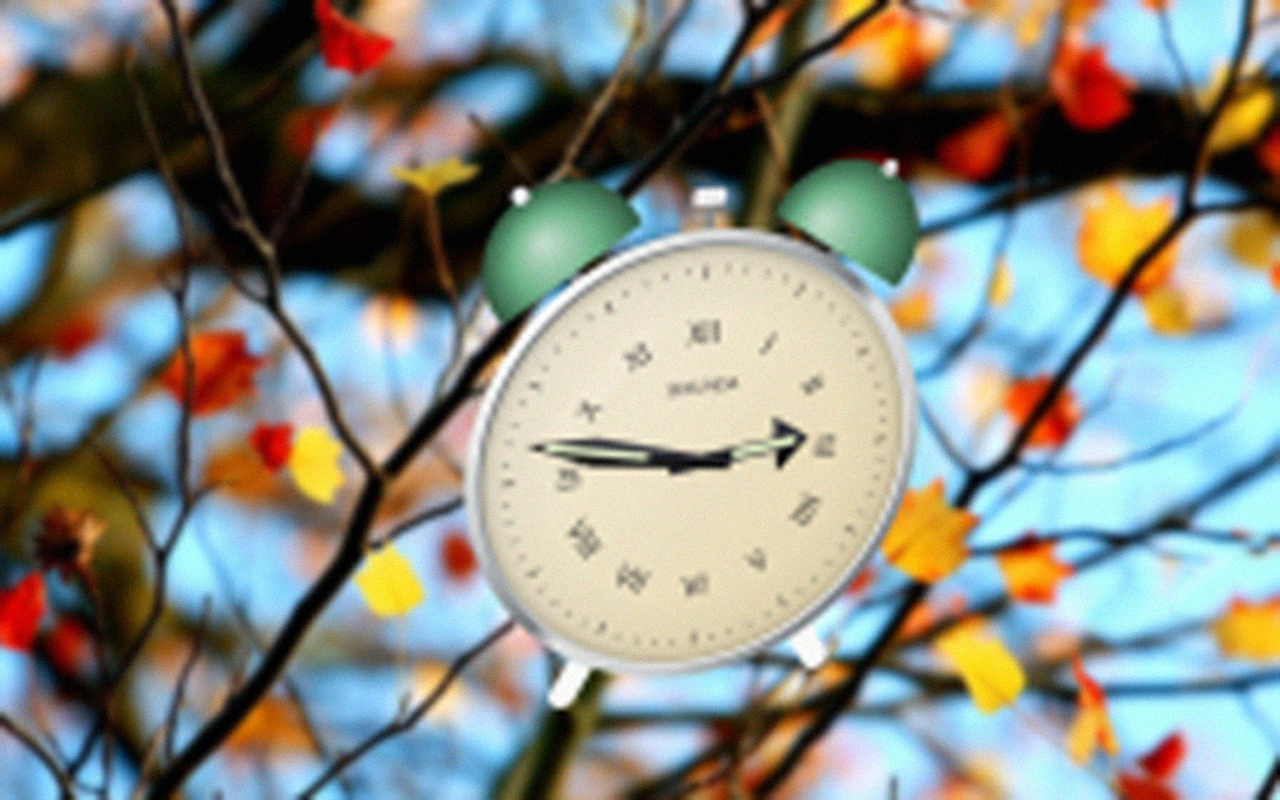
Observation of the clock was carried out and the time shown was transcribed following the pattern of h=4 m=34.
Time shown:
h=2 m=47
